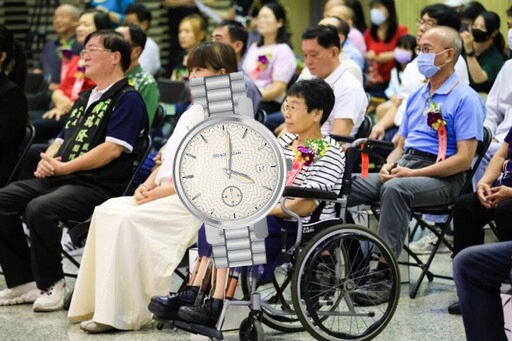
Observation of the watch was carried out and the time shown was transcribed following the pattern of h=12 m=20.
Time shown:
h=4 m=1
